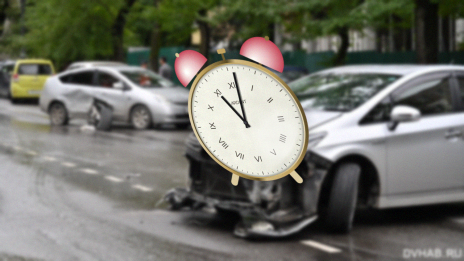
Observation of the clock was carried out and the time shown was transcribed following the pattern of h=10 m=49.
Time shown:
h=11 m=1
